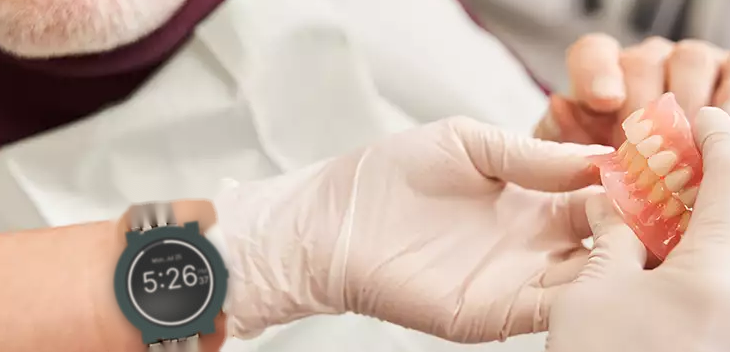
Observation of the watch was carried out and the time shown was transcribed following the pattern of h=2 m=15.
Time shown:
h=5 m=26
